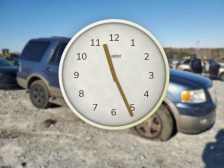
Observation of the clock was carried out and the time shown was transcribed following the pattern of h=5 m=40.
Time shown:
h=11 m=26
